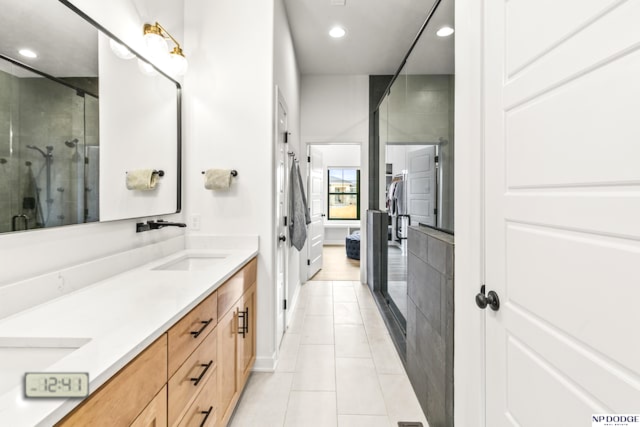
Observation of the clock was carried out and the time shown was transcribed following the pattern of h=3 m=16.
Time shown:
h=12 m=41
